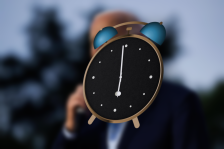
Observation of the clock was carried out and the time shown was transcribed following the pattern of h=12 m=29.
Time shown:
h=5 m=59
